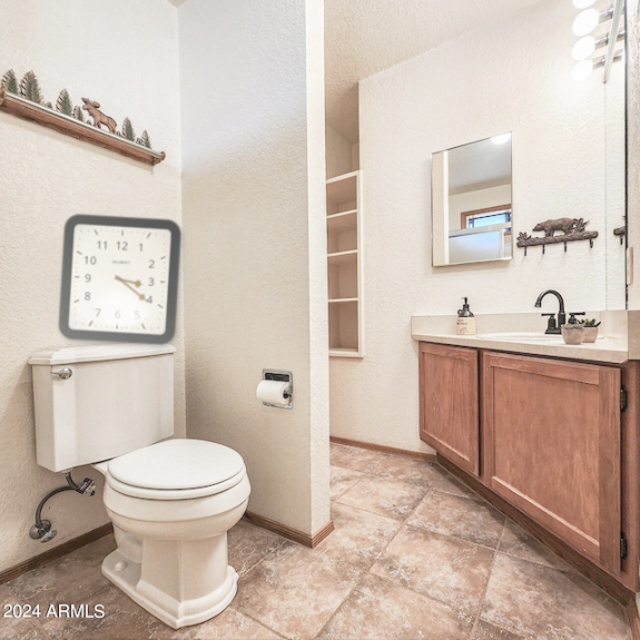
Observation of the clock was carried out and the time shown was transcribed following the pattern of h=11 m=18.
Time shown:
h=3 m=21
